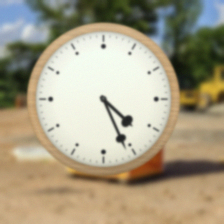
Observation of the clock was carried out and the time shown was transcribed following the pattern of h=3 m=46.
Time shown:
h=4 m=26
